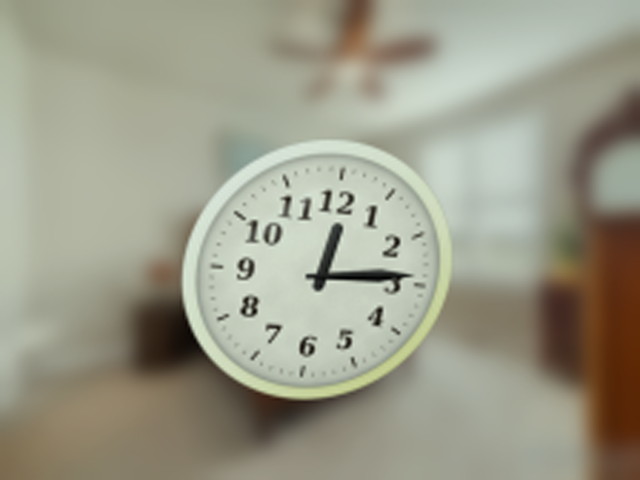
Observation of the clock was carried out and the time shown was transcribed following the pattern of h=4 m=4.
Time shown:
h=12 m=14
